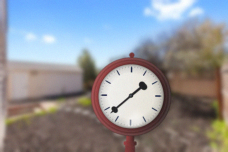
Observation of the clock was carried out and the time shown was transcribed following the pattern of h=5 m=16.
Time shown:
h=1 m=38
